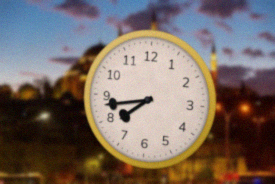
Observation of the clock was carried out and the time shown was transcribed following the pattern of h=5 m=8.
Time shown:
h=7 m=43
